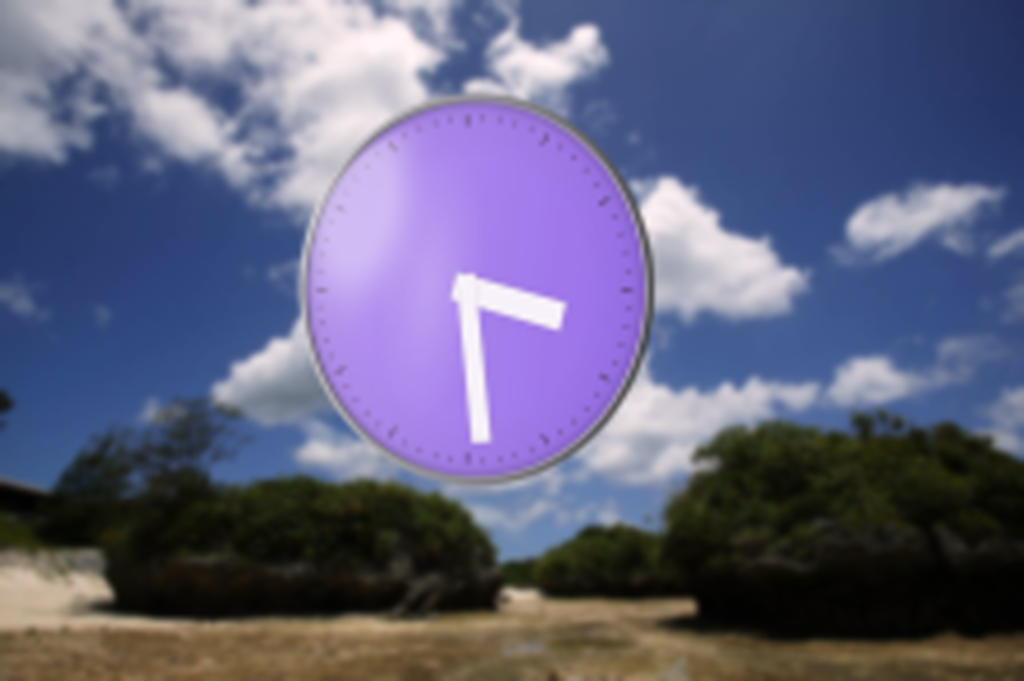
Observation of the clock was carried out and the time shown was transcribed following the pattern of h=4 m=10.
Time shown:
h=3 m=29
